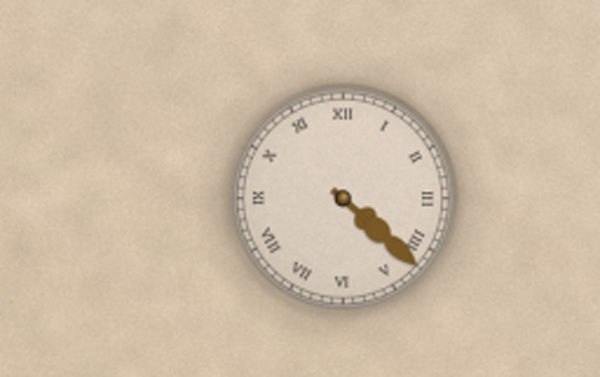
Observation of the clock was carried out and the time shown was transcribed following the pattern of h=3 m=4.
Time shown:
h=4 m=22
